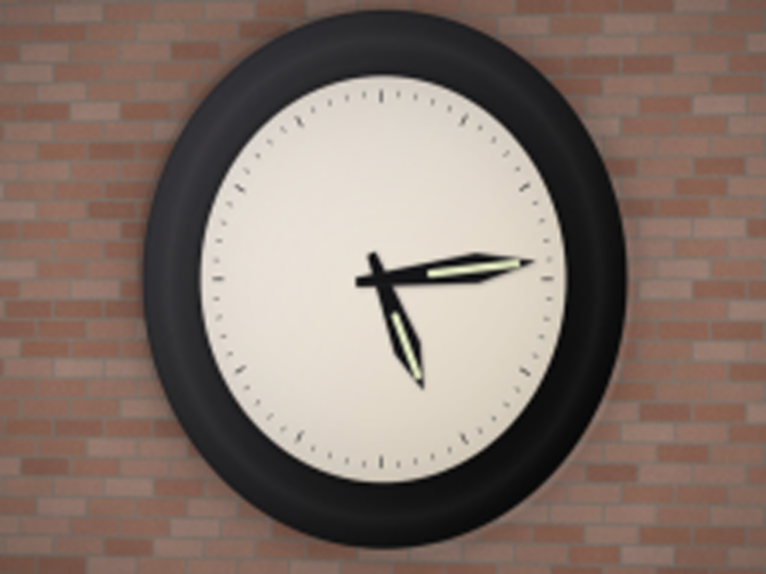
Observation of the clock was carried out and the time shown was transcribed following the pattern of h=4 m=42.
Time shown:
h=5 m=14
